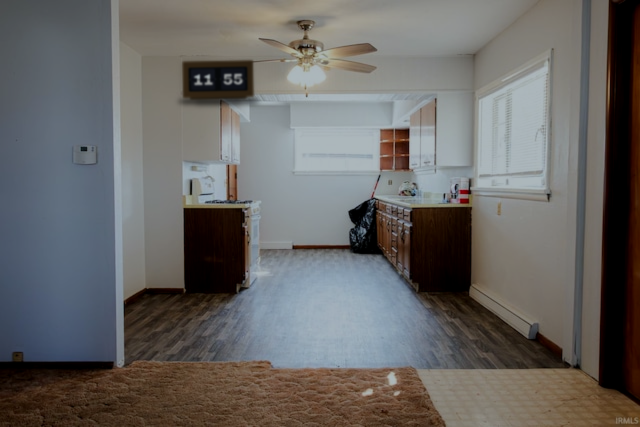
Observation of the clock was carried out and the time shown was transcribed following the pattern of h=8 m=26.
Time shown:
h=11 m=55
